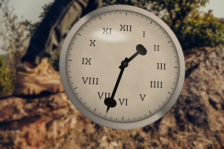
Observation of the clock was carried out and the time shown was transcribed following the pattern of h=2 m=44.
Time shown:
h=1 m=33
